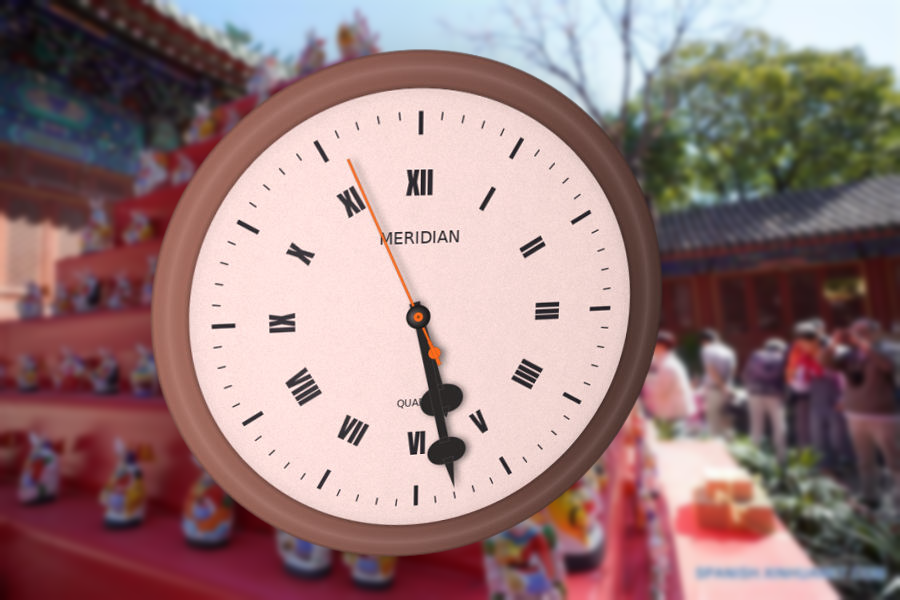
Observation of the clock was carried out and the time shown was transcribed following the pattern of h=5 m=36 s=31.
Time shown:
h=5 m=27 s=56
